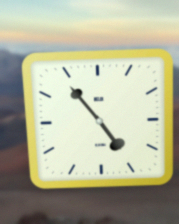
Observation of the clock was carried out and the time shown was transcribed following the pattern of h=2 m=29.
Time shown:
h=4 m=54
